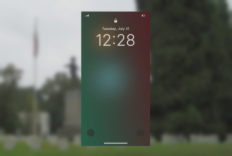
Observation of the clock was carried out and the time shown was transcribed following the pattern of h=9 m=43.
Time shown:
h=12 m=28
